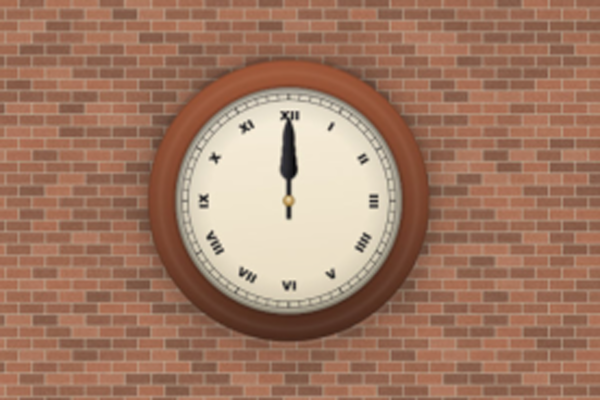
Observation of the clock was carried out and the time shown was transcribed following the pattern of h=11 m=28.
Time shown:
h=12 m=0
